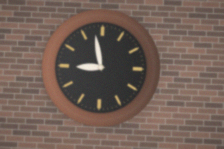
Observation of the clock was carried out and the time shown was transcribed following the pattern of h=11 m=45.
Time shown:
h=8 m=58
